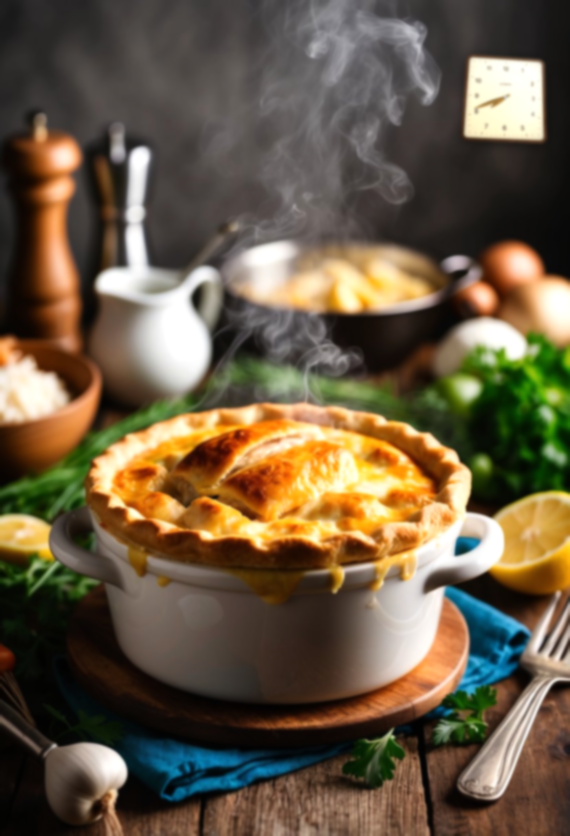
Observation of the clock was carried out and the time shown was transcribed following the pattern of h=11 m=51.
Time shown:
h=7 m=41
